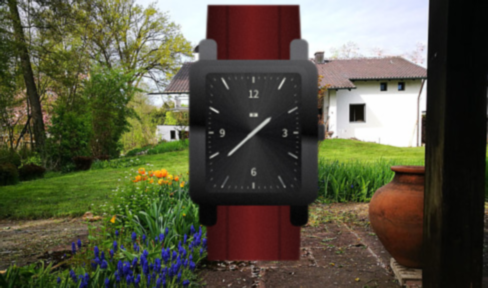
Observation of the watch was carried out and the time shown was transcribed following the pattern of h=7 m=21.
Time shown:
h=1 m=38
